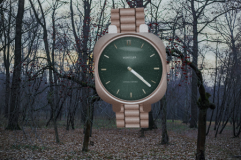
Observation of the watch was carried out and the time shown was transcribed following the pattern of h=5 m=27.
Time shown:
h=4 m=22
